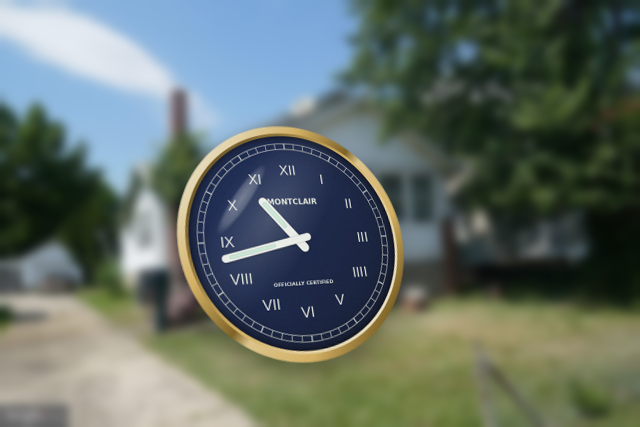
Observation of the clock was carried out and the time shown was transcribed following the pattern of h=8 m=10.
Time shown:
h=10 m=43
